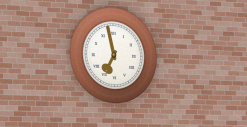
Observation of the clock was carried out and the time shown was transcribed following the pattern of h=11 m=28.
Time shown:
h=6 m=58
